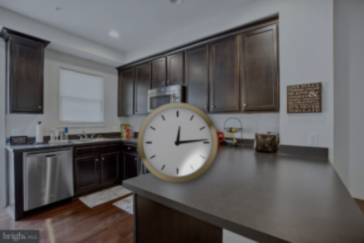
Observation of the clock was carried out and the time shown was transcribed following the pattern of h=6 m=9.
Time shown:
h=12 m=14
